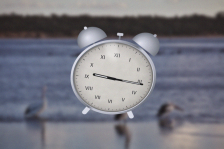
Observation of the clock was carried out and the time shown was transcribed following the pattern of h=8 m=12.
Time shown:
h=9 m=16
